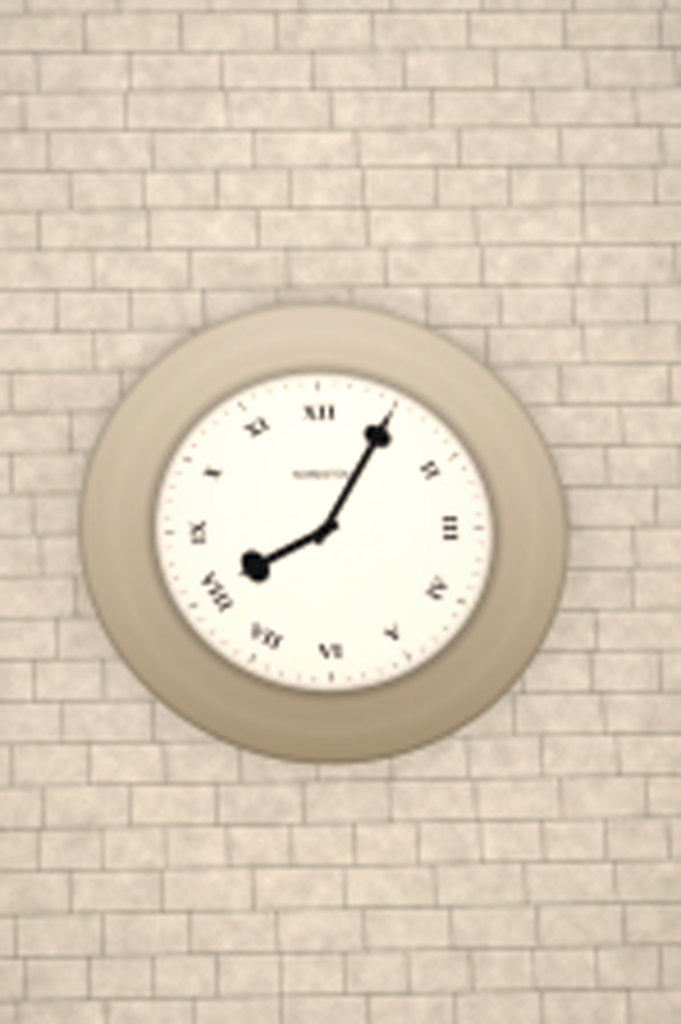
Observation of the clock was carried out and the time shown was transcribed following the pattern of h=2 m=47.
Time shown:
h=8 m=5
